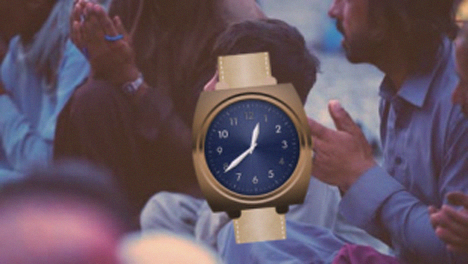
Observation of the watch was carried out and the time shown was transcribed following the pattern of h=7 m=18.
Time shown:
h=12 m=39
